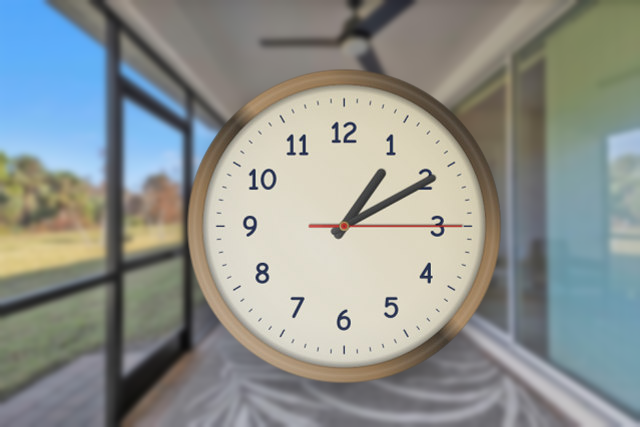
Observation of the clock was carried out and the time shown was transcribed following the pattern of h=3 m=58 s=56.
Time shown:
h=1 m=10 s=15
